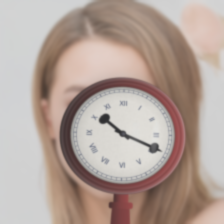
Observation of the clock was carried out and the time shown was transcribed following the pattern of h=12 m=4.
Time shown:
h=10 m=19
